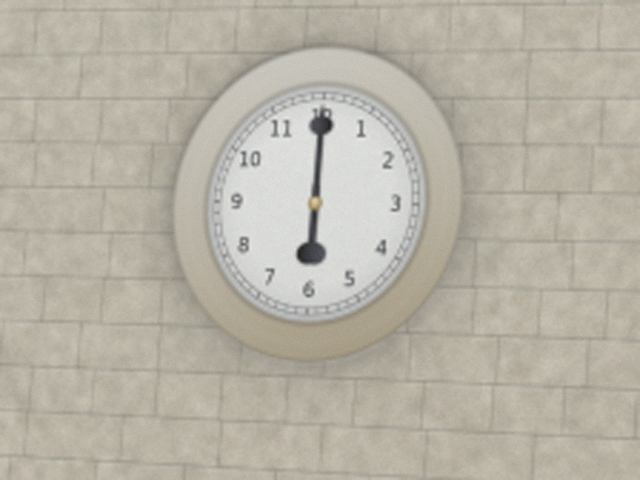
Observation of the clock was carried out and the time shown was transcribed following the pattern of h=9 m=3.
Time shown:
h=6 m=0
